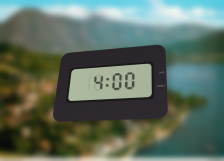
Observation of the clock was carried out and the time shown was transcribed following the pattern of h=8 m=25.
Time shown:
h=4 m=0
